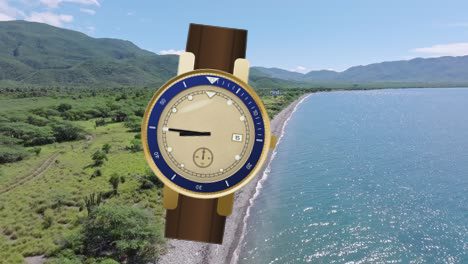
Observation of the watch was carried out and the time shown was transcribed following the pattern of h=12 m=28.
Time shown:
h=8 m=45
